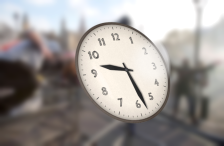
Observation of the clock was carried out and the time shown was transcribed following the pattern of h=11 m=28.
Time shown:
h=9 m=28
